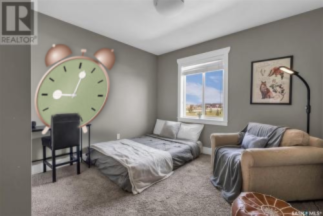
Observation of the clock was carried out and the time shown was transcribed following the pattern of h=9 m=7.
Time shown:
h=9 m=2
